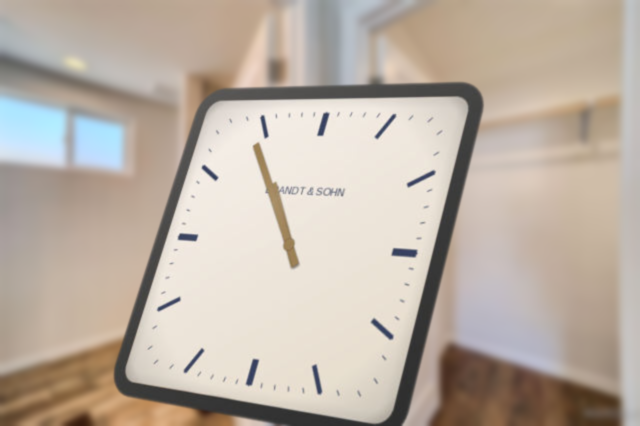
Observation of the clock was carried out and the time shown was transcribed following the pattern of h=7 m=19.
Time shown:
h=10 m=54
